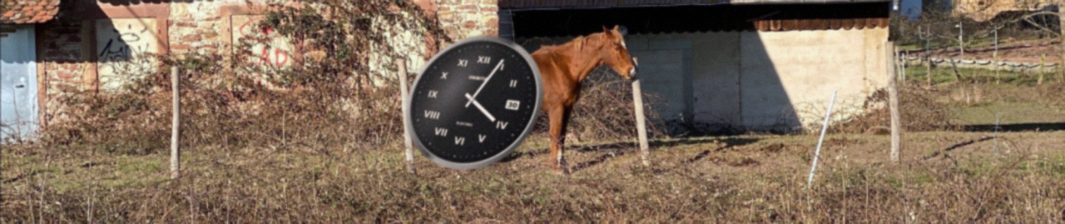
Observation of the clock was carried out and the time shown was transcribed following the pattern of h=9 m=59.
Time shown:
h=4 m=4
